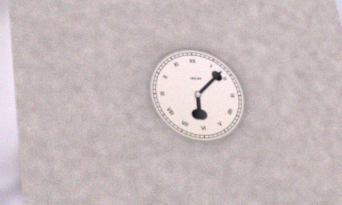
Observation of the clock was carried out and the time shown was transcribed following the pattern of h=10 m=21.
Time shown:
h=6 m=8
